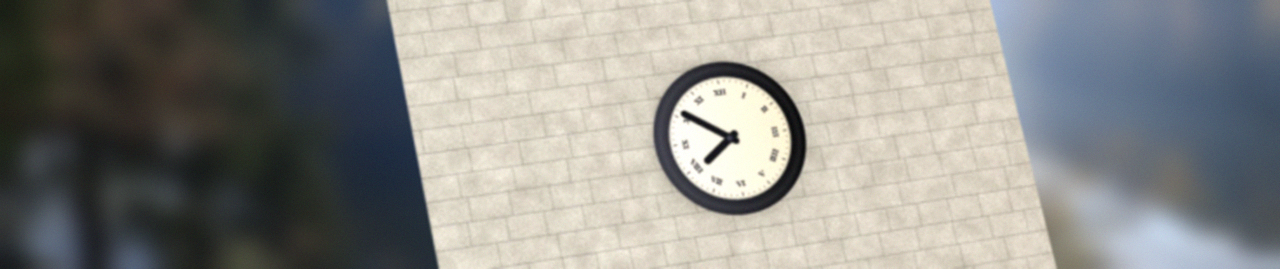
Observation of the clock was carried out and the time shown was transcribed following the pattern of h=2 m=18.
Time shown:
h=7 m=51
